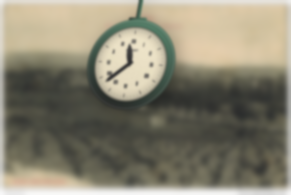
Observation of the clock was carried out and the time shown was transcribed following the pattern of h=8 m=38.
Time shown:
h=11 m=38
